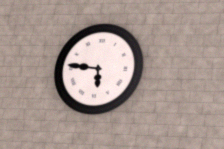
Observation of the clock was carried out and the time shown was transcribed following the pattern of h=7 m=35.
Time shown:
h=5 m=46
